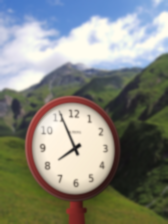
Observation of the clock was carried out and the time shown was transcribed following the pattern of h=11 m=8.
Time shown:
h=7 m=56
